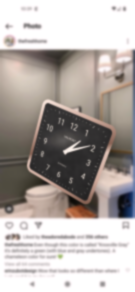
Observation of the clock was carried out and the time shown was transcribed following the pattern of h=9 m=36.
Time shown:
h=1 m=9
